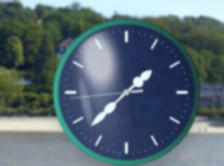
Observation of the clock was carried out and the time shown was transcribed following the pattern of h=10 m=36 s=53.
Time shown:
h=1 m=37 s=44
